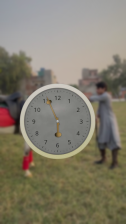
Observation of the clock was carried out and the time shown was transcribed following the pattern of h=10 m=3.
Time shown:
h=5 m=56
